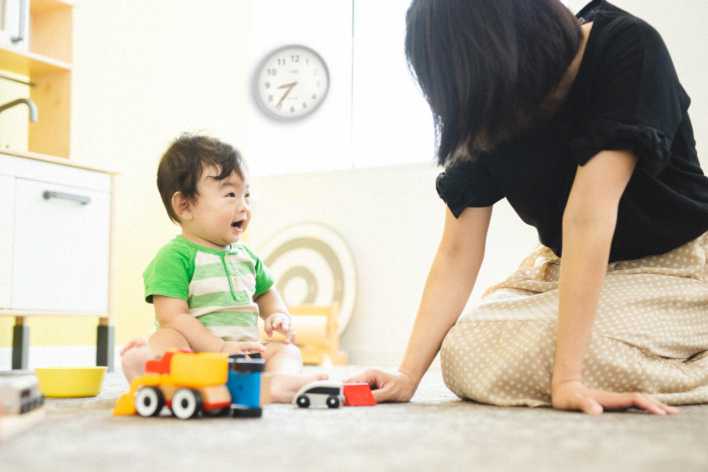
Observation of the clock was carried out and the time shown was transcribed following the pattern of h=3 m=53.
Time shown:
h=8 m=36
